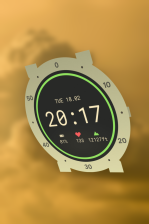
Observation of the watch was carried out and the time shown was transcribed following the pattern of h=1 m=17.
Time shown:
h=20 m=17
